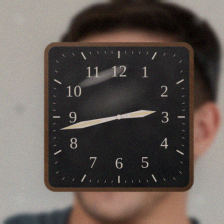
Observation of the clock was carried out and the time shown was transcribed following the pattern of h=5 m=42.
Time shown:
h=2 m=43
